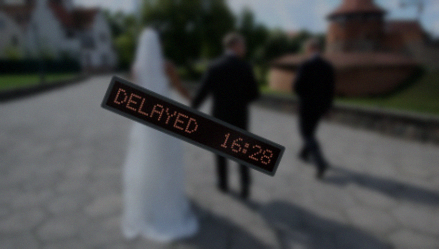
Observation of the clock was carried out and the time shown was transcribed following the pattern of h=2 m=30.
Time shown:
h=16 m=28
